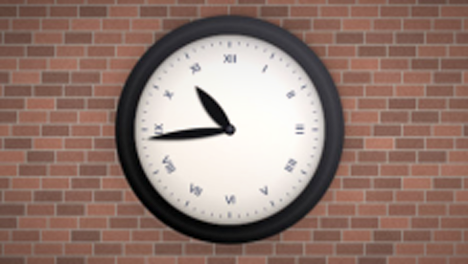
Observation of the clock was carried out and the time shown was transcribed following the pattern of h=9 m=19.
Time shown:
h=10 m=44
